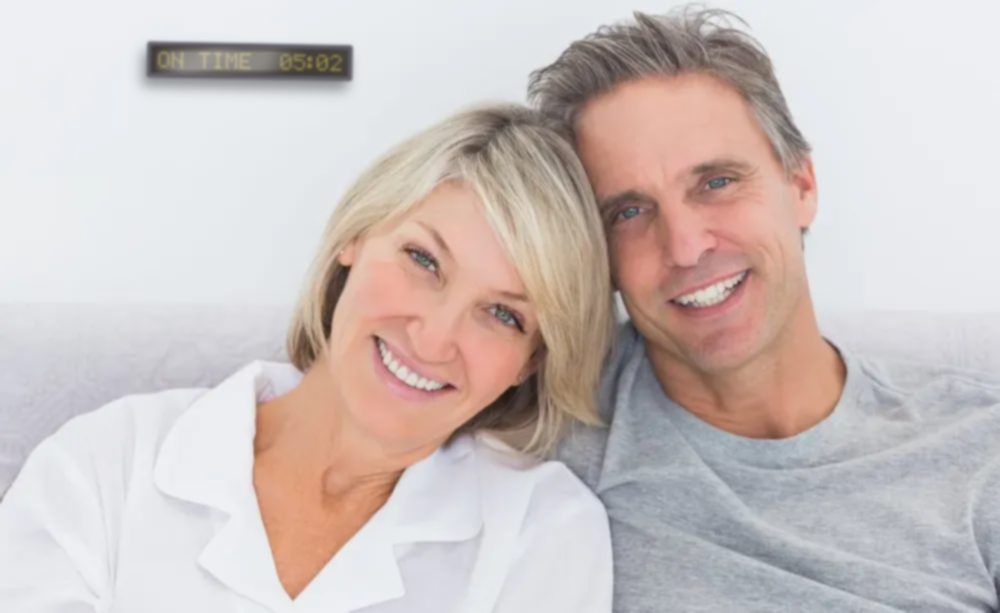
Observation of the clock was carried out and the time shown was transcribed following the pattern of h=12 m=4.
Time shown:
h=5 m=2
